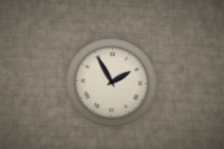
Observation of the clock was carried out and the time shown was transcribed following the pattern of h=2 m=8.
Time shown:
h=1 m=55
